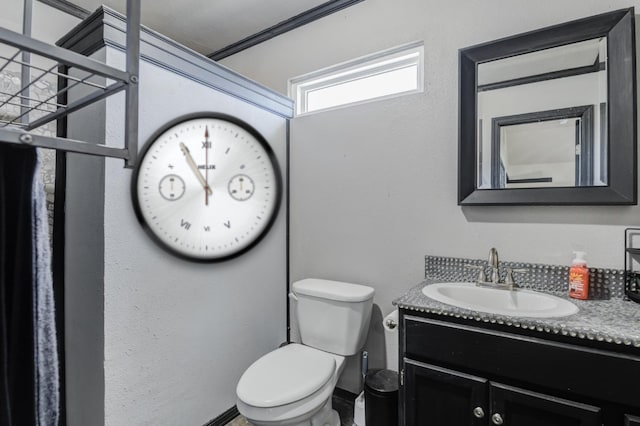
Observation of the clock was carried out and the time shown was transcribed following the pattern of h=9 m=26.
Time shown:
h=10 m=55
